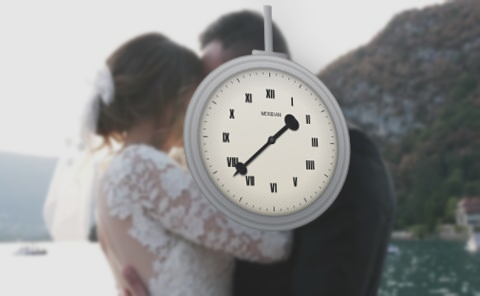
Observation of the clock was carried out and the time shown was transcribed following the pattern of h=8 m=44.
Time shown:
h=1 m=38
